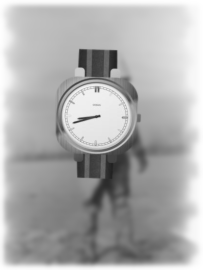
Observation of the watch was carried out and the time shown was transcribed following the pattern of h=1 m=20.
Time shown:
h=8 m=42
